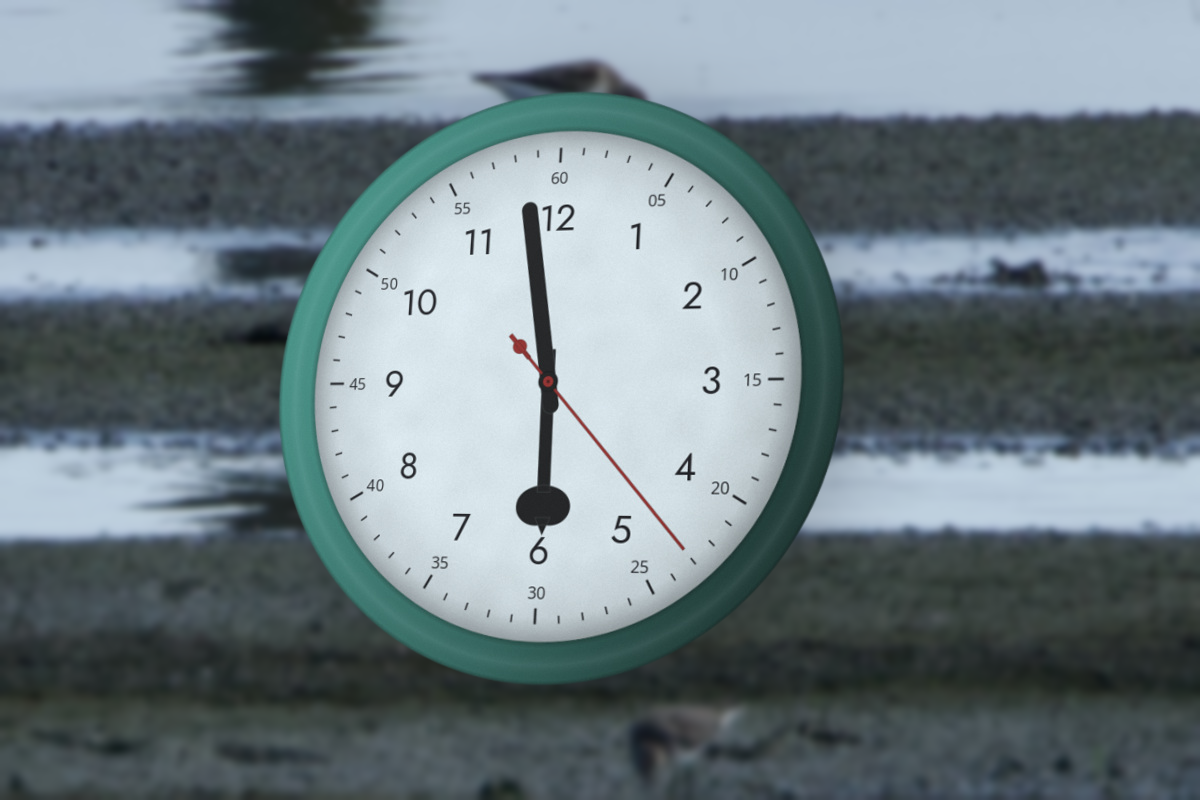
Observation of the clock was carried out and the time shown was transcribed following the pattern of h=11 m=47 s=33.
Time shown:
h=5 m=58 s=23
